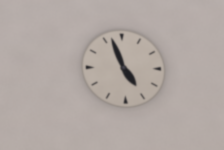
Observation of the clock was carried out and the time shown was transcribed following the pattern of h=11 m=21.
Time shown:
h=4 m=57
